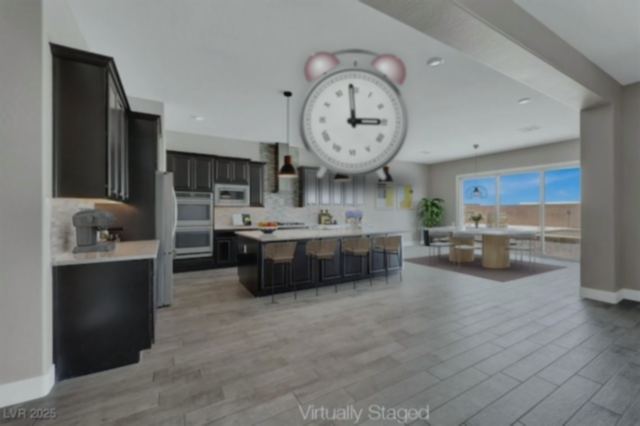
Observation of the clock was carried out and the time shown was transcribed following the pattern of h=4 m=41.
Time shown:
h=2 m=59
